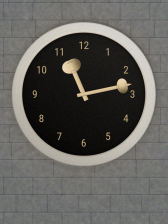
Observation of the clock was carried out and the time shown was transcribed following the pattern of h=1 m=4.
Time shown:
h=11 m=13
